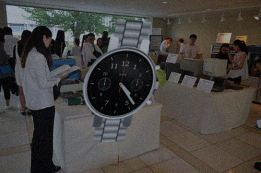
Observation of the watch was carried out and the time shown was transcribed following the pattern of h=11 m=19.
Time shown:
h=4 m=23
